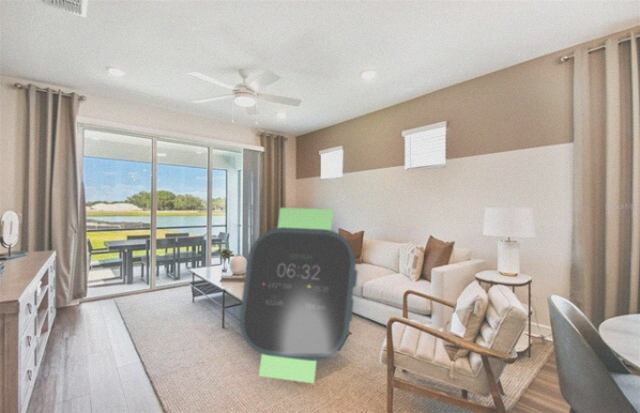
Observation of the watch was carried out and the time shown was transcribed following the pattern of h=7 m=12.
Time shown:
h=6 m=32
